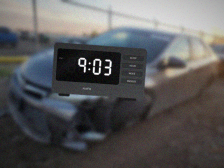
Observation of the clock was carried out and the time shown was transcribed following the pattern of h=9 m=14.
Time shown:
h=9 m=3
